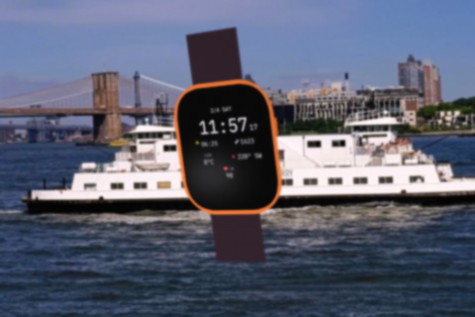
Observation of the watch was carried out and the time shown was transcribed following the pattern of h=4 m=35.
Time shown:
h=11 m=57
